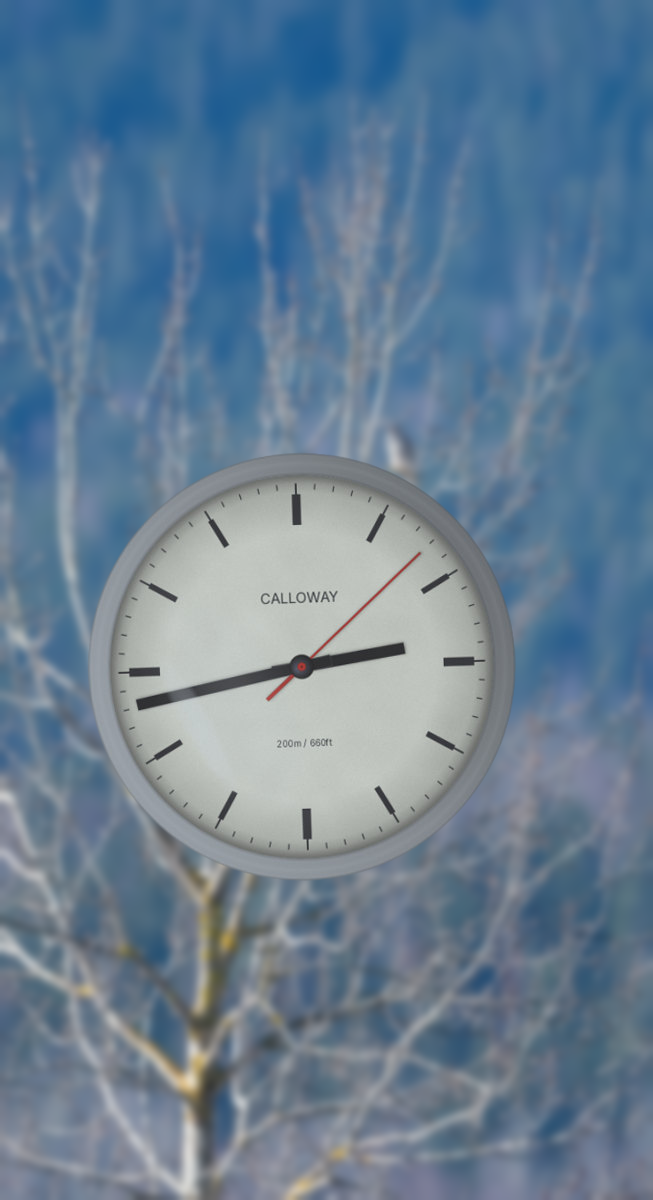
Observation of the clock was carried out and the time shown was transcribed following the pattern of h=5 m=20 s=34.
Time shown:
h=2 m=43 s=8
